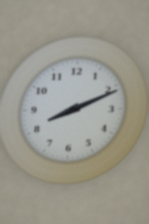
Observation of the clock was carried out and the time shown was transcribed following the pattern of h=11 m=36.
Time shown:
h=8 m=11
